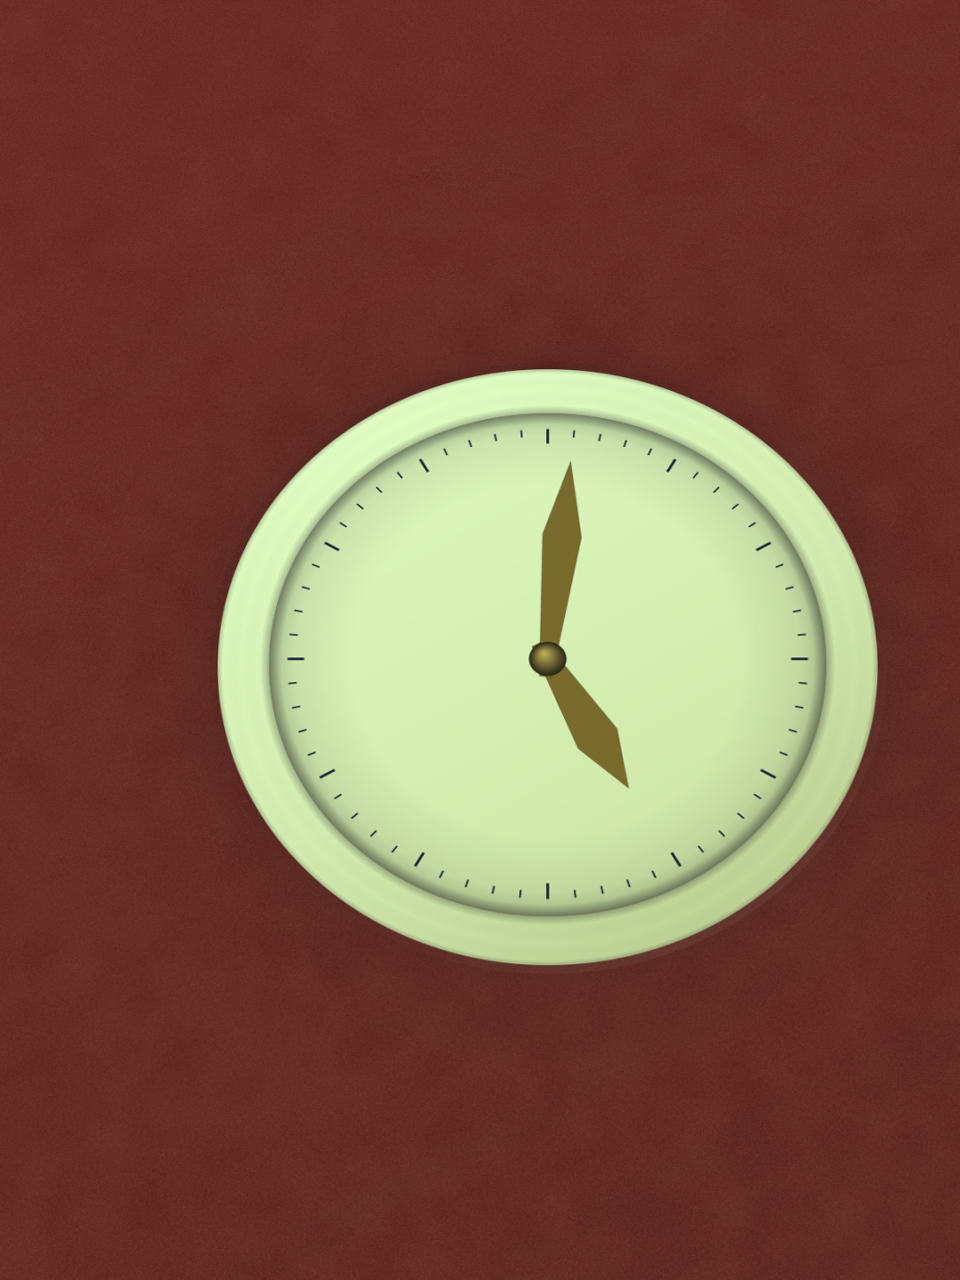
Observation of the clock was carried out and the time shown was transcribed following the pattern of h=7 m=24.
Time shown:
h=5 m=1
